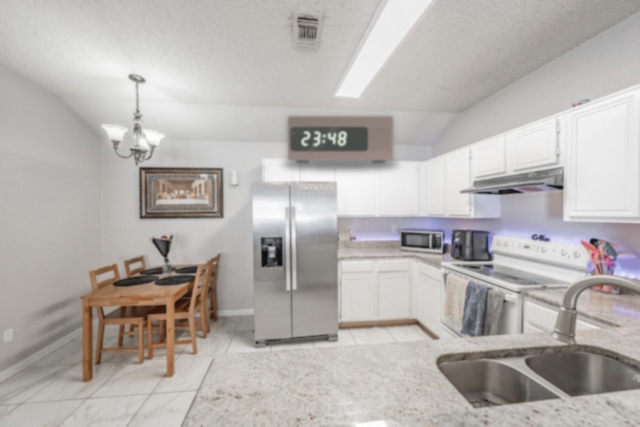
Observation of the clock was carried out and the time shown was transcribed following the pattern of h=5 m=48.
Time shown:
h=23 m=48
